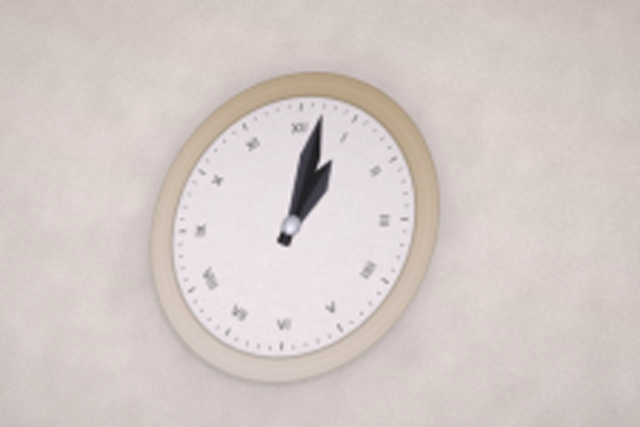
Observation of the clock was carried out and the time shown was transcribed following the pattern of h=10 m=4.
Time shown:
h=1 m=2
